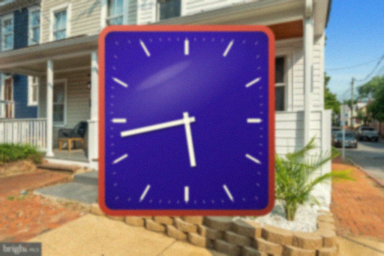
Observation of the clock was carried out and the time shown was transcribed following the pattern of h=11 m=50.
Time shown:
h=5 m=43
